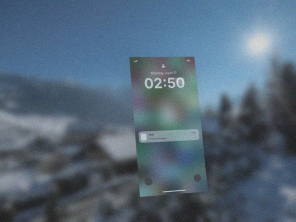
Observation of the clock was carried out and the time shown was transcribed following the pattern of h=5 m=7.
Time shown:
h=2 m=50
